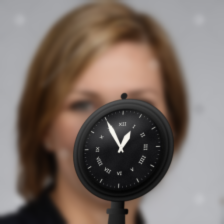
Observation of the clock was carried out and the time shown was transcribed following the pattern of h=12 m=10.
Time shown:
h=12 m=55
